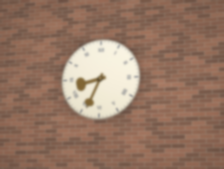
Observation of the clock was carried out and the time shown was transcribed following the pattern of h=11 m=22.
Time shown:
h=8 m=34
